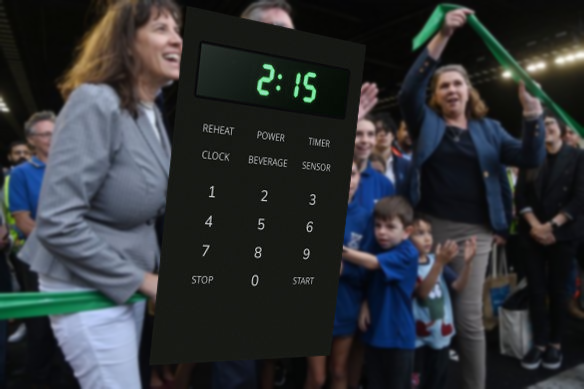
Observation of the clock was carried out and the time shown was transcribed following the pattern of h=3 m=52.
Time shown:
h=2 m=15
